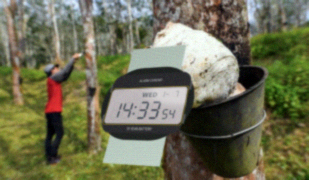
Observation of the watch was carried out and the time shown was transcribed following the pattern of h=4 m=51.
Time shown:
h=14 m=33
